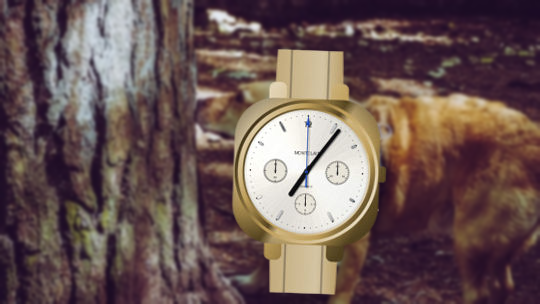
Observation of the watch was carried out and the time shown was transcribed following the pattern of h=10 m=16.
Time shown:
h=7 m=6
